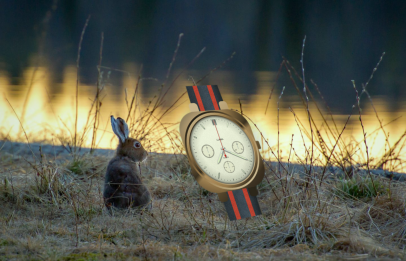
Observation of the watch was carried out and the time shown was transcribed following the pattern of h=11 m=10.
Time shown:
h=7 m=20
